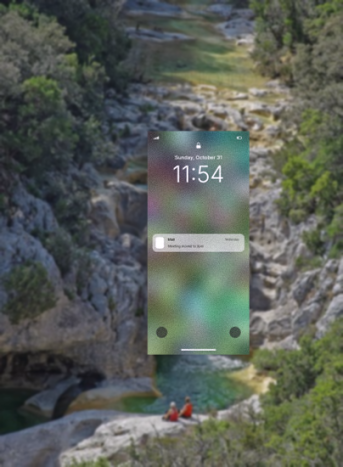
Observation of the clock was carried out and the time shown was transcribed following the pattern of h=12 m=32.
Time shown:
h=11 m=54
